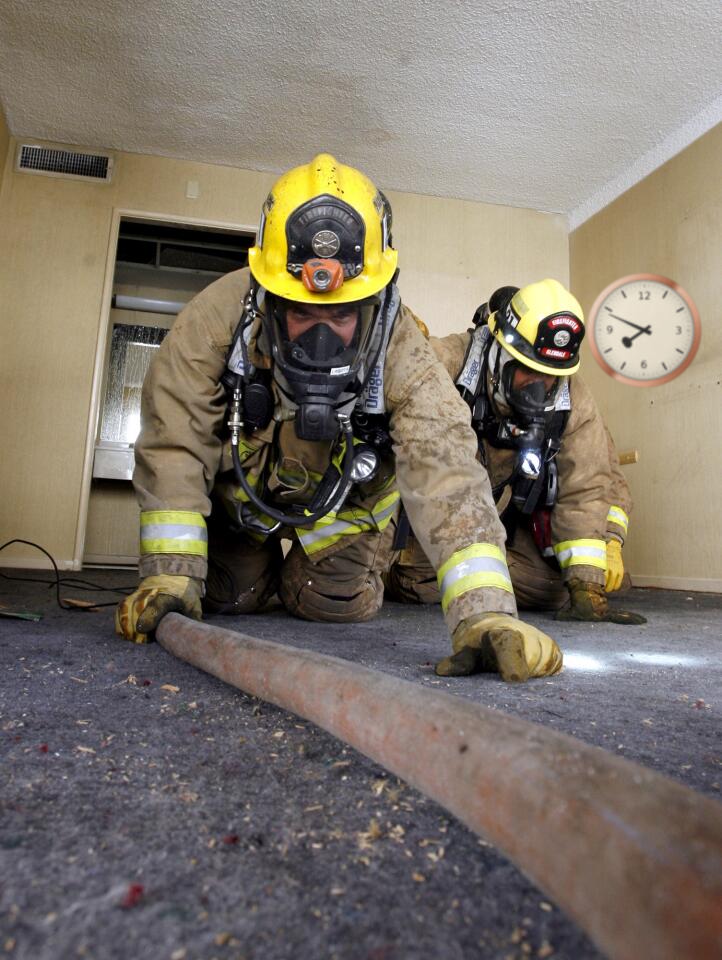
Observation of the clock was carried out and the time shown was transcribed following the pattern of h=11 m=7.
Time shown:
h=7 m=49
